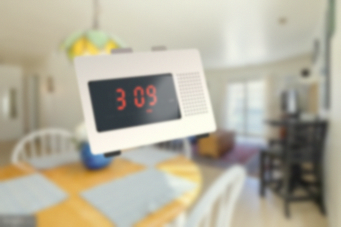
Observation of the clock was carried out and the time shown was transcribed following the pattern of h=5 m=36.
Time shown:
h=3 m=9
